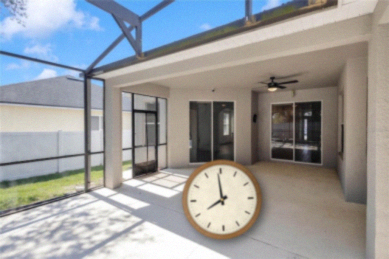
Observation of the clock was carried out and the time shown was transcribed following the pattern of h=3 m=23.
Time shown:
h=7 m=59
